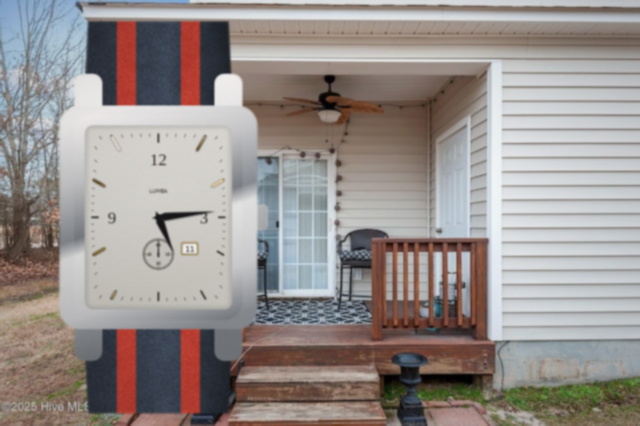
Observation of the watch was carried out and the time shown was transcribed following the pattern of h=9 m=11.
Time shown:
h=5 m=14
